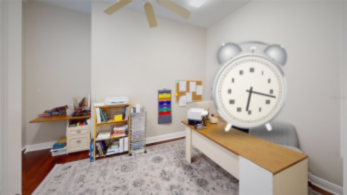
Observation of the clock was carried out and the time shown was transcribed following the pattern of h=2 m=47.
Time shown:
h=6 m=17
